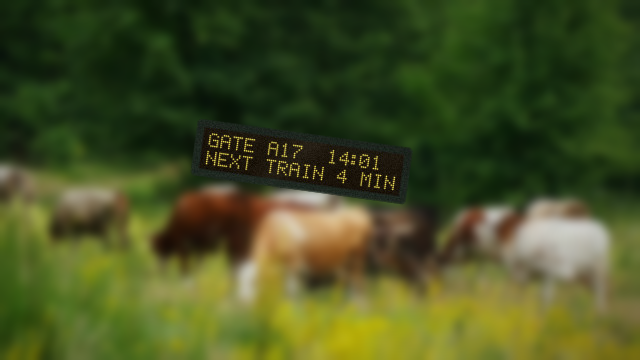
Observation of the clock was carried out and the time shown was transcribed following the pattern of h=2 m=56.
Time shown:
h=14 m=1
